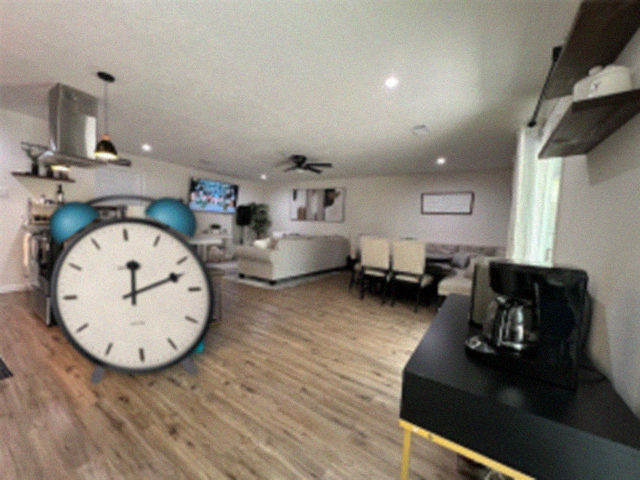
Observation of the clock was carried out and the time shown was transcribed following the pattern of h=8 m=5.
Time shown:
h=12 m=12
